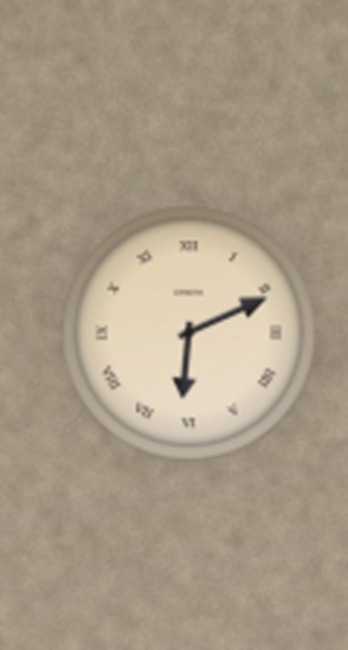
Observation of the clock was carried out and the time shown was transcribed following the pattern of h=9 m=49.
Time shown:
h=6 m=11
